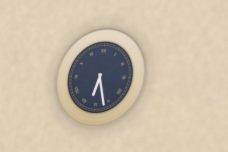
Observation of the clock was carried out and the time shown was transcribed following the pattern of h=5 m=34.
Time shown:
h=6 m=27
